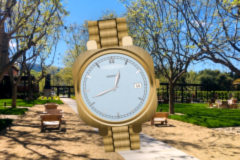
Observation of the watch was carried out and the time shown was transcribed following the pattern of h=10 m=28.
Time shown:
h=12 m=42
